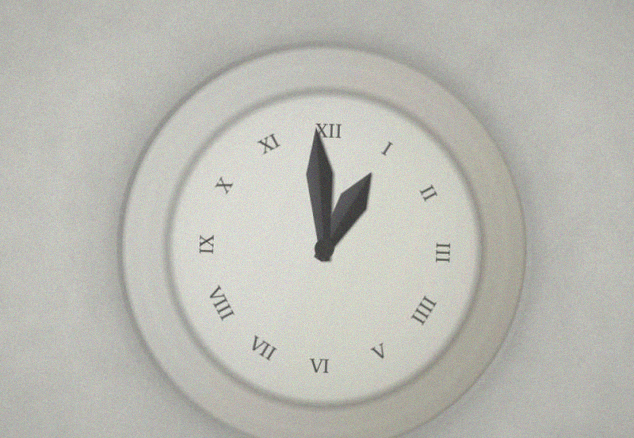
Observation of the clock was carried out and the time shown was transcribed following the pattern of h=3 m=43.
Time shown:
h=12 m=59
